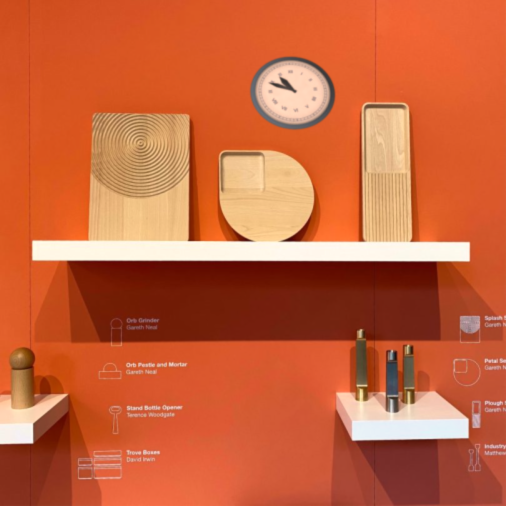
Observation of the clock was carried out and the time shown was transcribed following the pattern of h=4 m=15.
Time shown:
h=10 m=49
